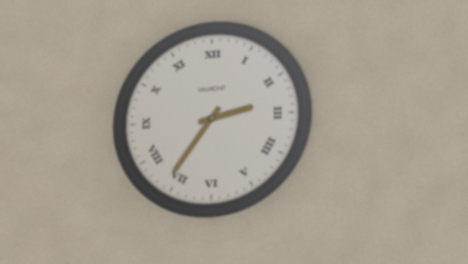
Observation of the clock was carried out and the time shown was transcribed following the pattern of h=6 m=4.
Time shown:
h=2 m=36
